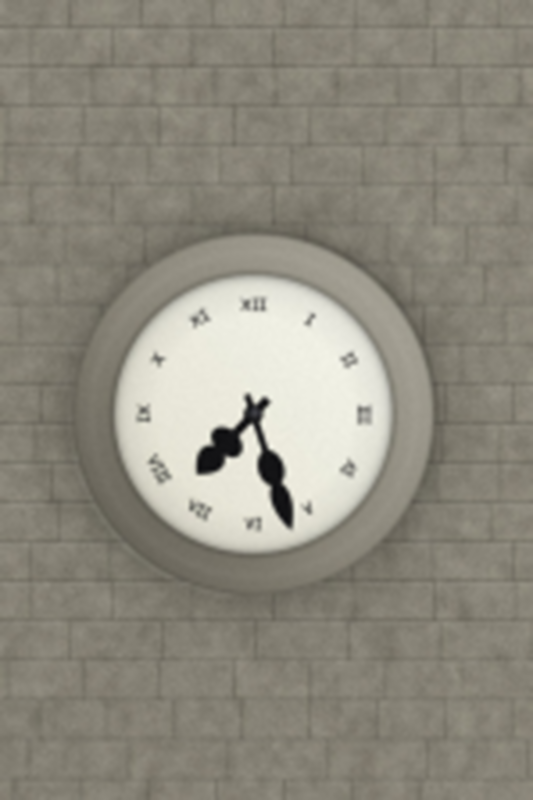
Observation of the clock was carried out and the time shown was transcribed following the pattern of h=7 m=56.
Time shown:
h=7 m=27
